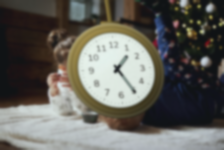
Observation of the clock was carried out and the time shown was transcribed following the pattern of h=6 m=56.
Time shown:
h=1 m=25
